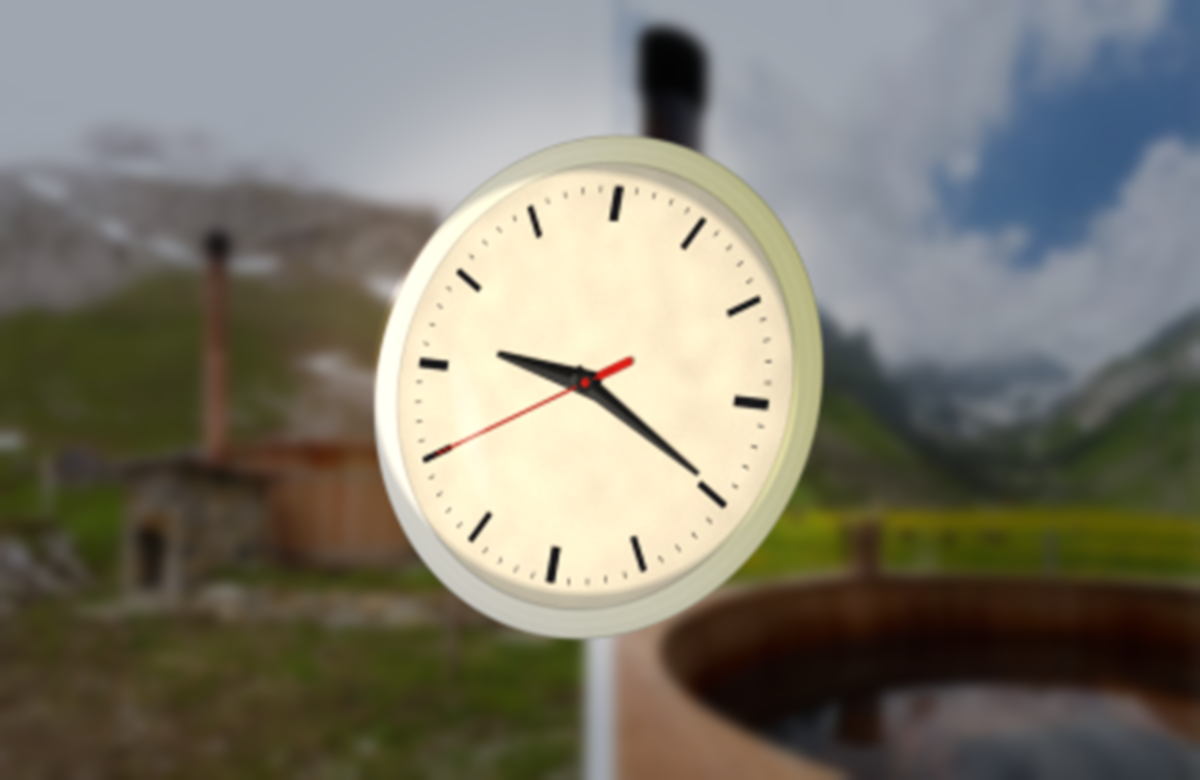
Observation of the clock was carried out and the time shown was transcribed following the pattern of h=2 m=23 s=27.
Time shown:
h=9 m=19 s=40
